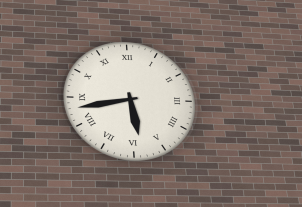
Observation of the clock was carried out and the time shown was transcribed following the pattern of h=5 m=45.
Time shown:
h=5 m=43
